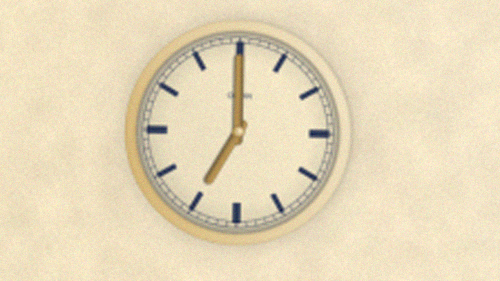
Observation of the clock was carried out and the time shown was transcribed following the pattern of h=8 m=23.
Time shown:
h=7 m=0
